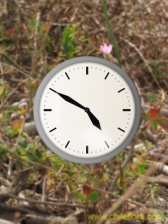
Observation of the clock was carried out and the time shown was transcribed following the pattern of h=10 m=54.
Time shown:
h=4 m=50
